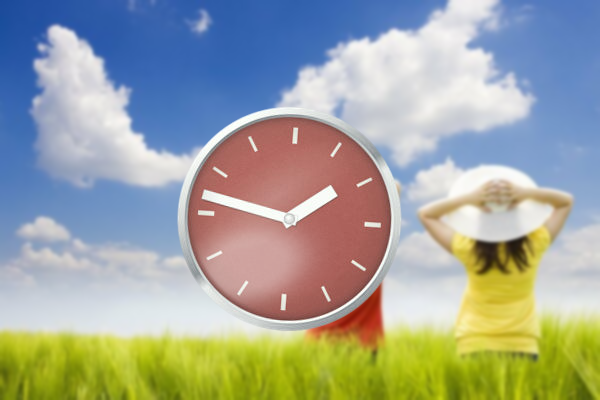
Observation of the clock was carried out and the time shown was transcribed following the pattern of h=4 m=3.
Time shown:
h=1 m=47
